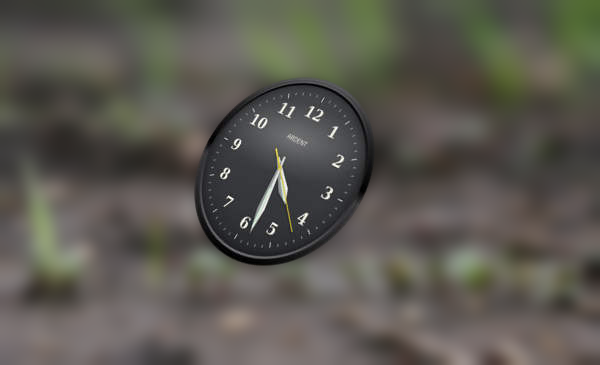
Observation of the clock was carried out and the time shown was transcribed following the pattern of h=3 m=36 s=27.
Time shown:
h=4 m=28 s=22
